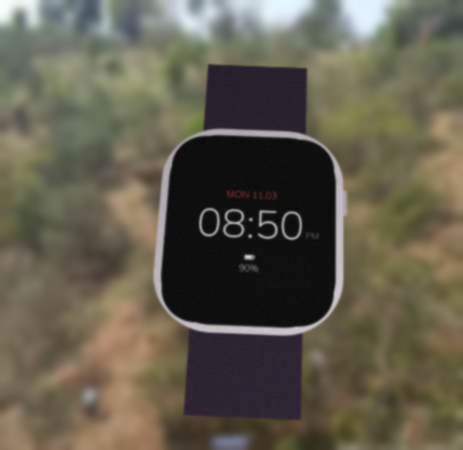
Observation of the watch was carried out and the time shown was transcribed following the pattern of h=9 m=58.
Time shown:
h=8 m=50
